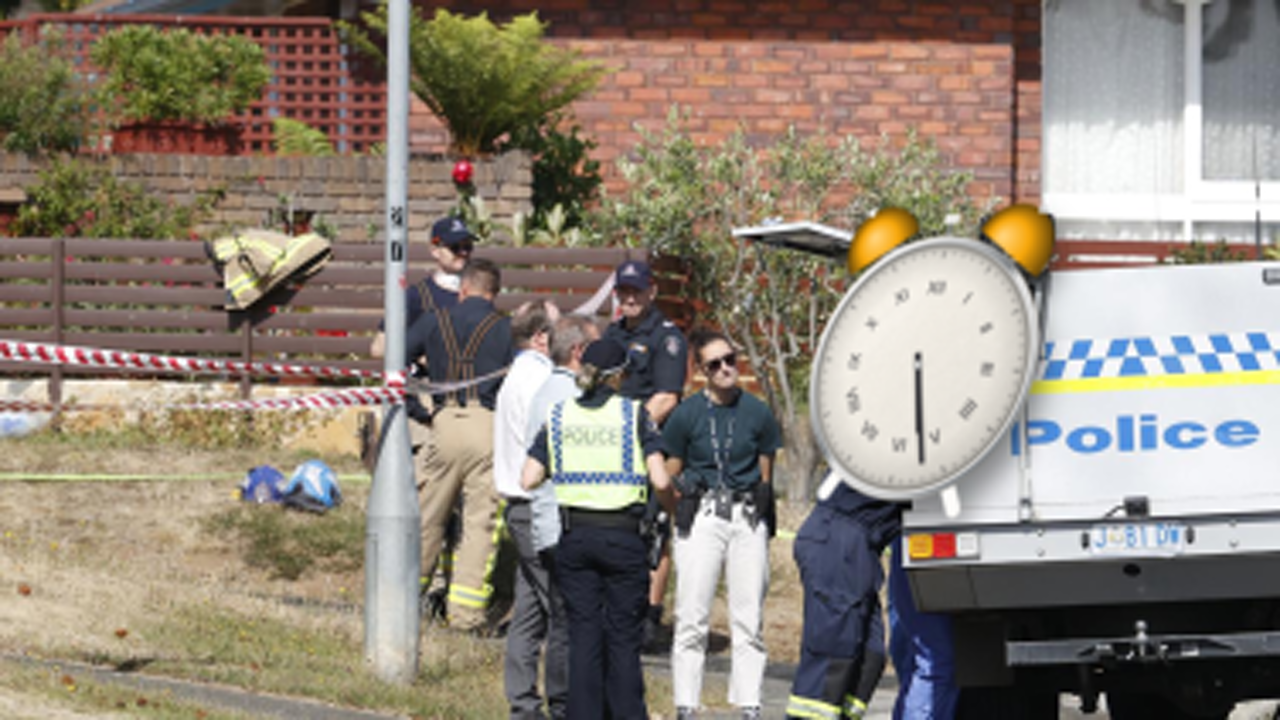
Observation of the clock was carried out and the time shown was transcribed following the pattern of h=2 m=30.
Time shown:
h=5 m=27
